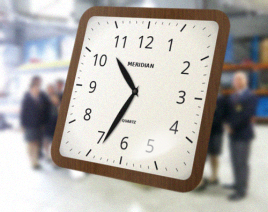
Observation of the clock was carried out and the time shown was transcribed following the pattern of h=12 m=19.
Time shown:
h=10 m=34
